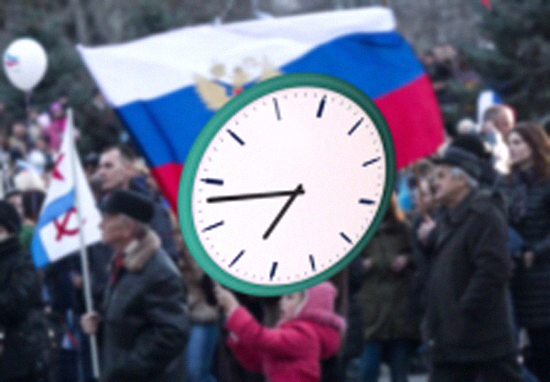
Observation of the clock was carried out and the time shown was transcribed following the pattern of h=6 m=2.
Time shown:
h=6 m=43
